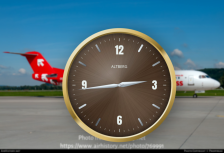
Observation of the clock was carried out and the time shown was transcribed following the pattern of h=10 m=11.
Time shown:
h=2 m=44
